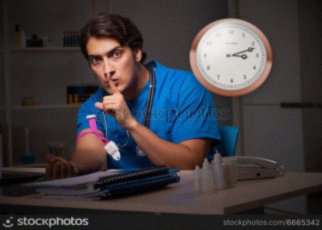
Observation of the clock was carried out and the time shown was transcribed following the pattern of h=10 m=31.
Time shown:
h=3 m=12
